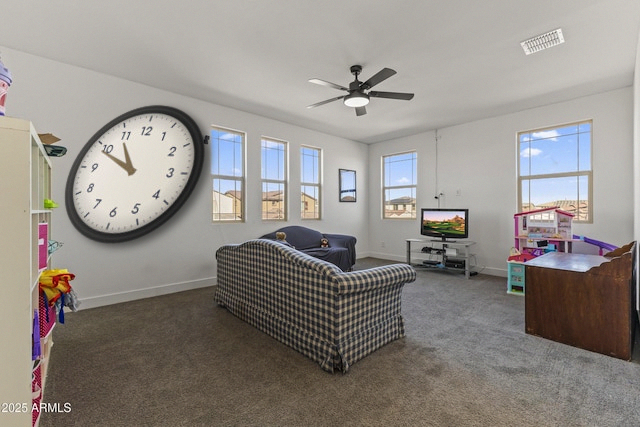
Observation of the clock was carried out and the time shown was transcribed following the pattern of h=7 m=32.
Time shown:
h=10 m=49
